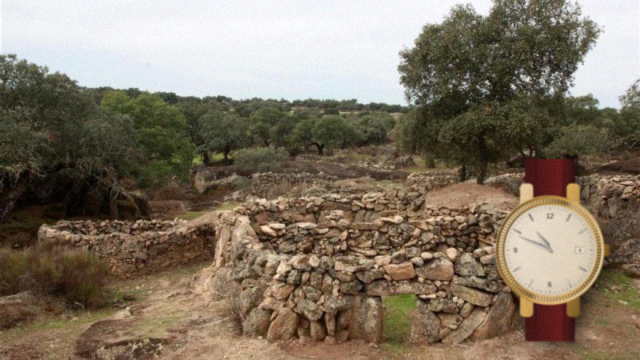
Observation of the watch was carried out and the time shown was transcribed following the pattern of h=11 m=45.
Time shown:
h=10 m=49
